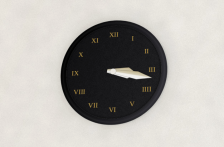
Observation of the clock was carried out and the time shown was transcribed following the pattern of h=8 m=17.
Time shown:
h=3 m=17
